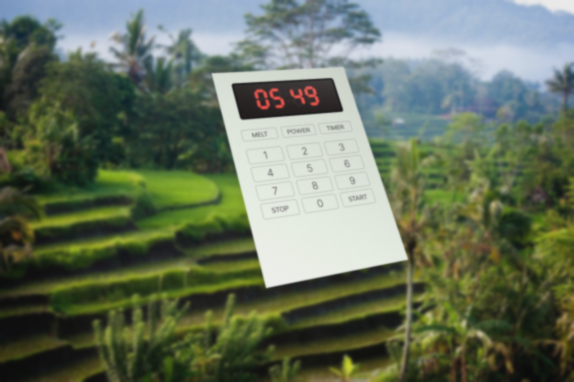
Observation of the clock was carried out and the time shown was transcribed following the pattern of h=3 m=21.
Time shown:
h=5 m=49
